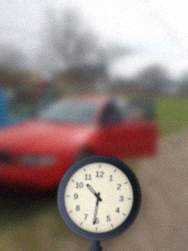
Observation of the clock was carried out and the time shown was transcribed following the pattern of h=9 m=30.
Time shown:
h=10 m=31
